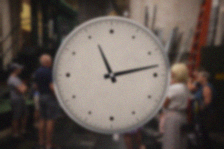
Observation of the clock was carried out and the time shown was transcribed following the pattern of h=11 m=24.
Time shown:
h=11 m=13
